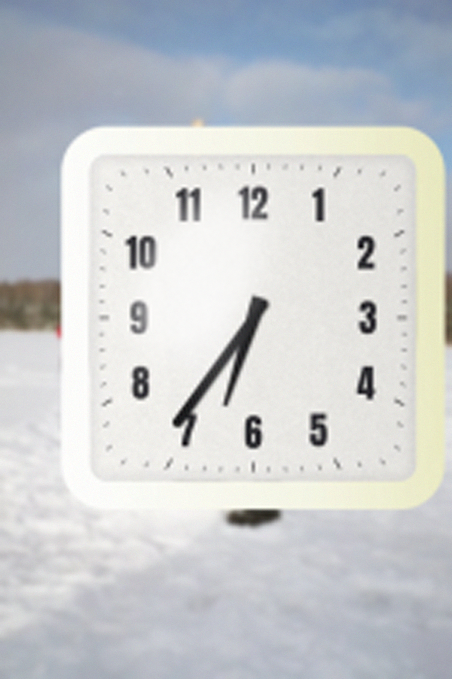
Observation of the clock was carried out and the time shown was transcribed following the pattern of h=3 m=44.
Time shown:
h=6 m=36
